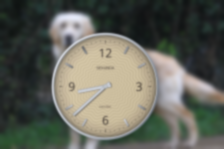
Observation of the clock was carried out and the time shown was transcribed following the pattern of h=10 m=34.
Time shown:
h=8 m=38
